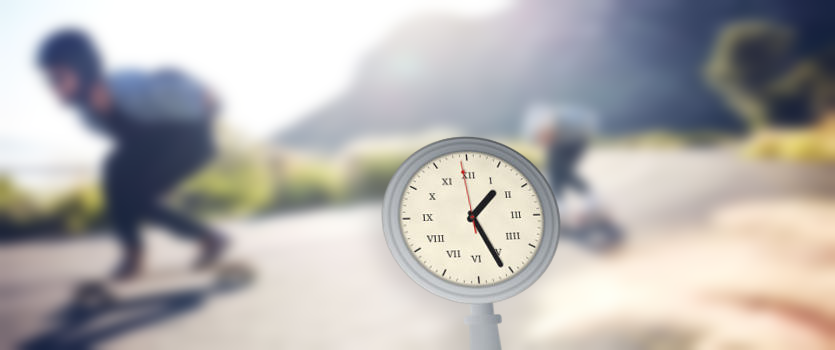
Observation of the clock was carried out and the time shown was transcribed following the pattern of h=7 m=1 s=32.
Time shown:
h=1 m=25 s=59
